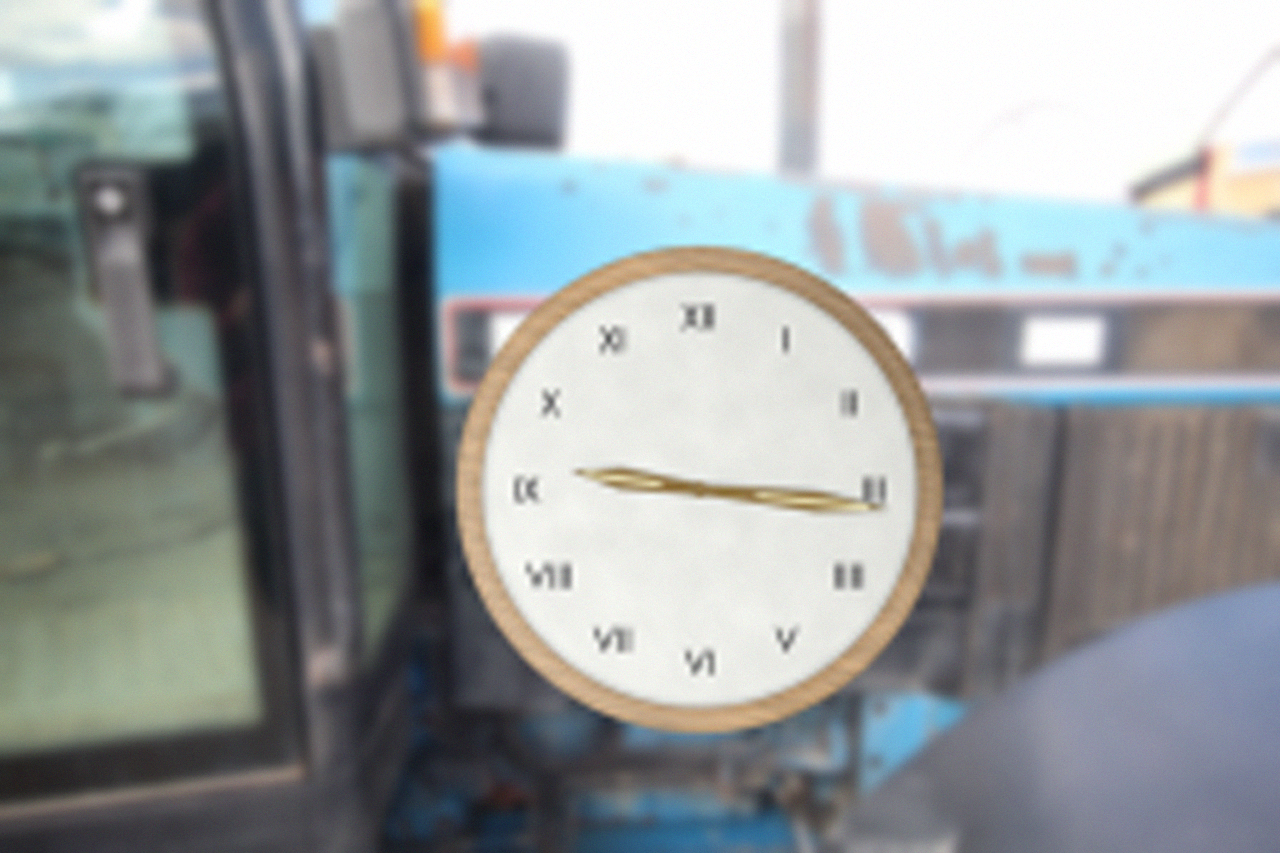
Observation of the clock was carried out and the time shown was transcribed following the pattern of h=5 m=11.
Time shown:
h=9 m=16
